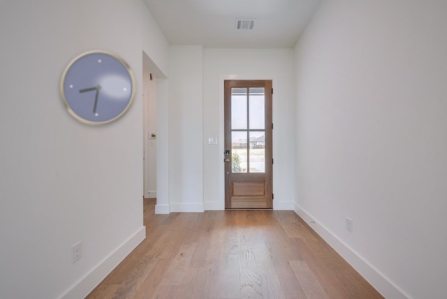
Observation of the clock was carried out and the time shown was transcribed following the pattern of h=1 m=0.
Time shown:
h=8 m=31
